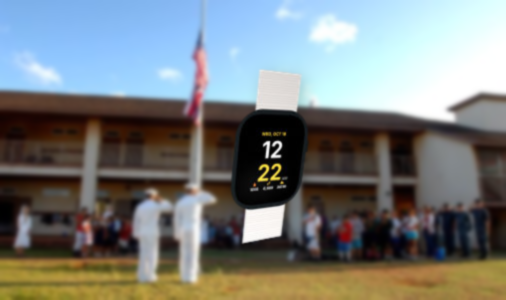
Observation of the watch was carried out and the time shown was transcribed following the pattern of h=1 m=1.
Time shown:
h=12 m=22
